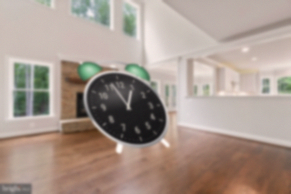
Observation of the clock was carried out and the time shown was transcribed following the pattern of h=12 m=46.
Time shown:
h=12 m=57
